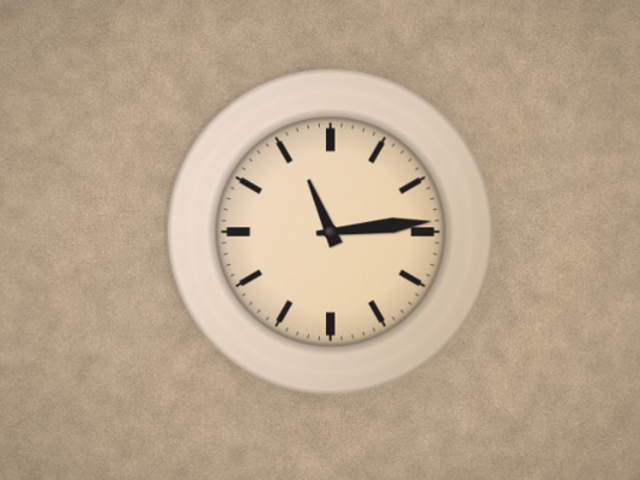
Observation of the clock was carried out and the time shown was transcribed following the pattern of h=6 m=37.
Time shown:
h=11 m=14
